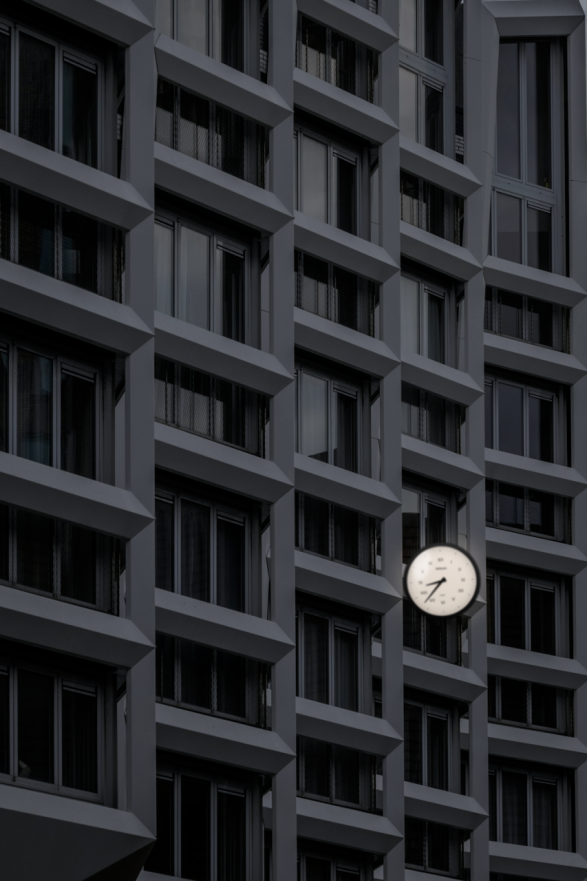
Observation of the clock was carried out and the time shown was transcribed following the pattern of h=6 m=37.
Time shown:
h=8 m=37
